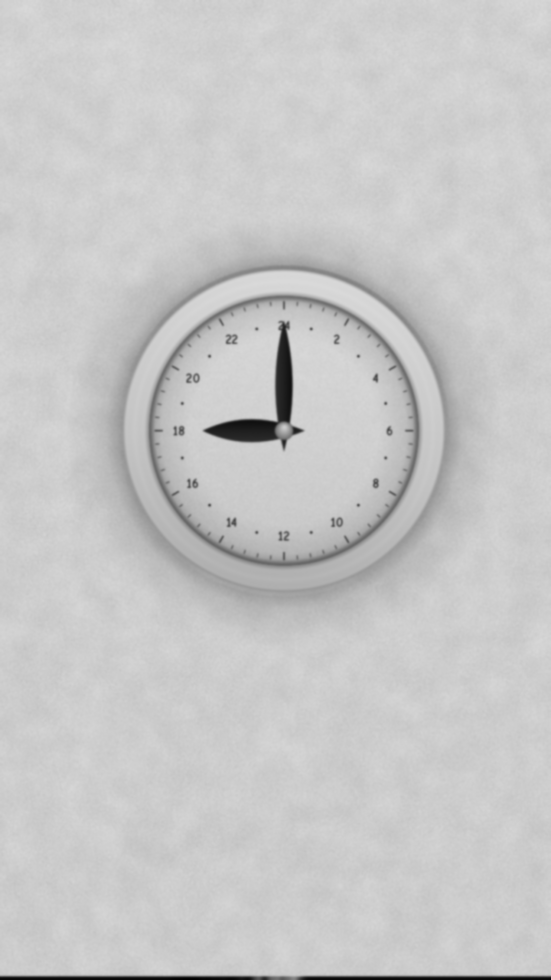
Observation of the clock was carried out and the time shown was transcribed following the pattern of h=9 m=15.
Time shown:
h=18 m=0
